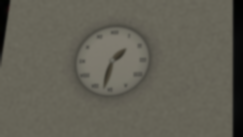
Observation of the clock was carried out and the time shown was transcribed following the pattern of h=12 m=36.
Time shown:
h=1 m=32
